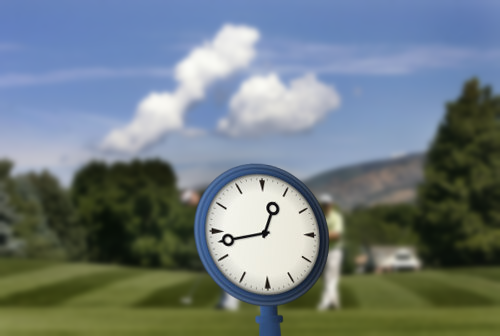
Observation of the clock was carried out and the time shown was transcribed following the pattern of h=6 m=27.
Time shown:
h=12 m=43
